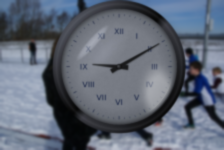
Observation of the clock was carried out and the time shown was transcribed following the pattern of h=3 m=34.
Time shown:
h=9 m=10
